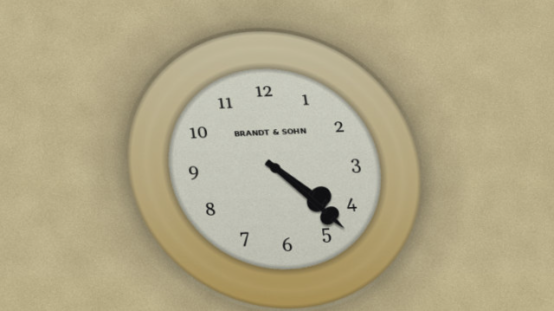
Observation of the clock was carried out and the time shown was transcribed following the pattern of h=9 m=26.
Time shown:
h=4 m=23
